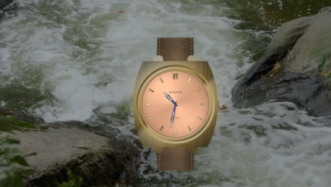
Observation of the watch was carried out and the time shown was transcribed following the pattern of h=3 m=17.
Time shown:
h=10 m=32
